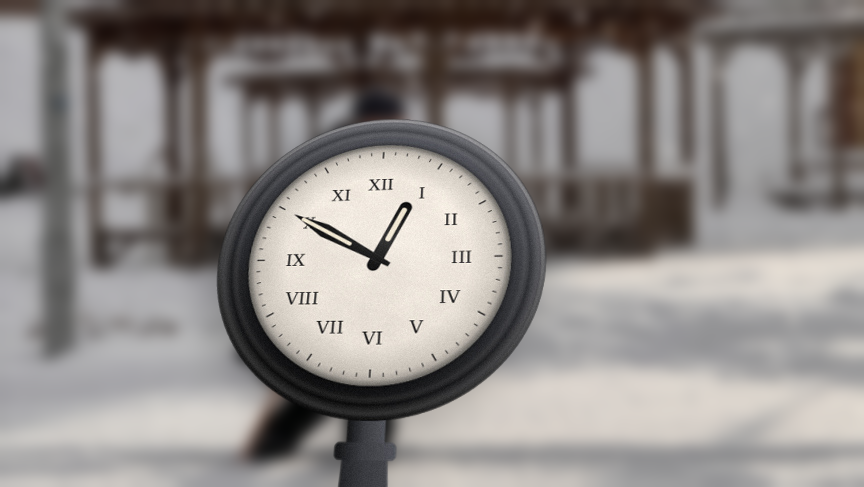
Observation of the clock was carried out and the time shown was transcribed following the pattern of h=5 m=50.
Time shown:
h=12 m=50
